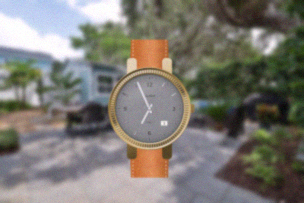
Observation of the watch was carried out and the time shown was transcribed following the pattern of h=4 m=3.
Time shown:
h=6 m=56
